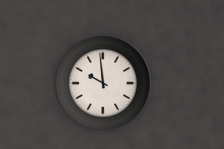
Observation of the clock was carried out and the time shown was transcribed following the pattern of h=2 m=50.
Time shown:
h=9 m=59
